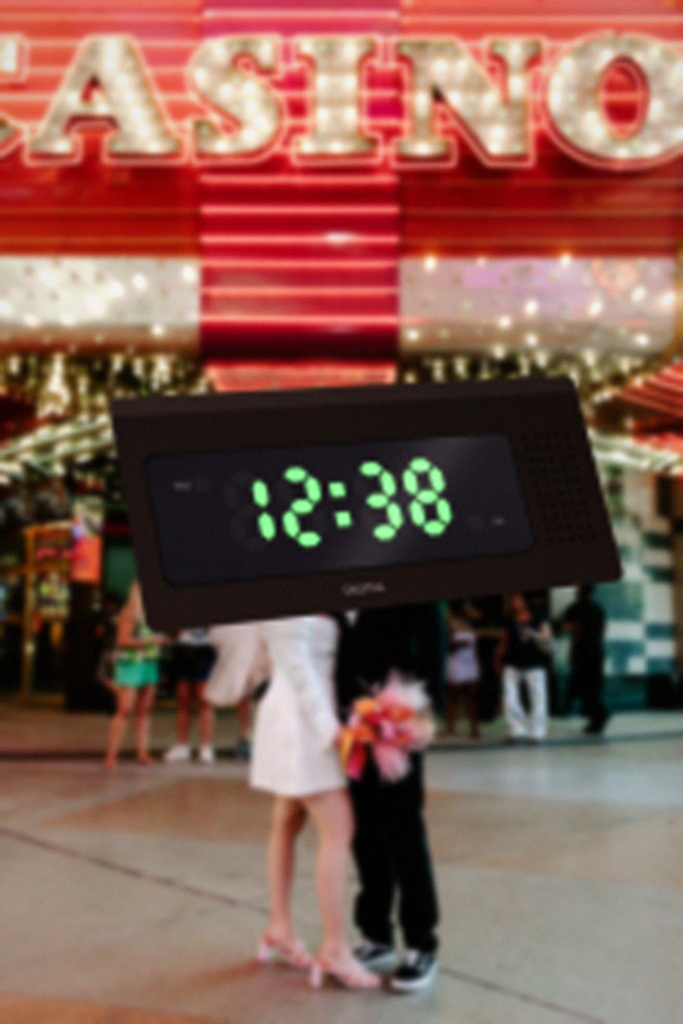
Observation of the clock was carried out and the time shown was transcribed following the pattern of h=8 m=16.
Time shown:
h=12 m=38
